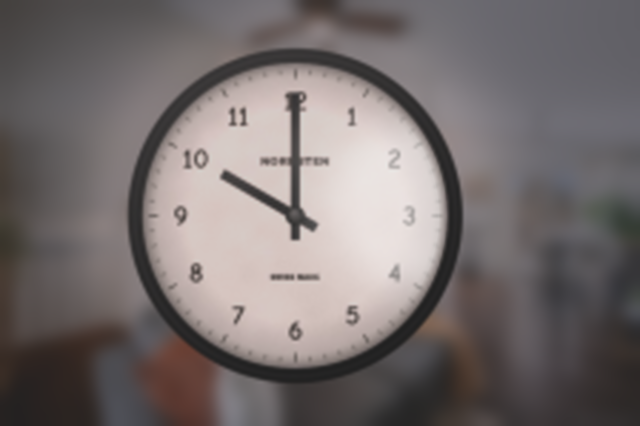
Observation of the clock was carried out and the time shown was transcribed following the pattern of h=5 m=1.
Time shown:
h=10 m=0
